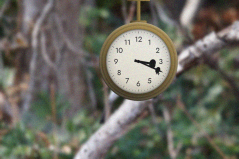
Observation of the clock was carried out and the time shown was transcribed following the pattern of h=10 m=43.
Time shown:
h=3 m=19
